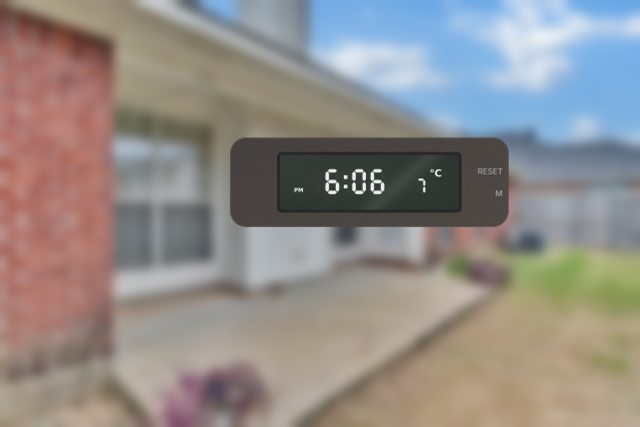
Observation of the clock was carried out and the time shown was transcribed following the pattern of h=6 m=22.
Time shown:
h=6 m=6
